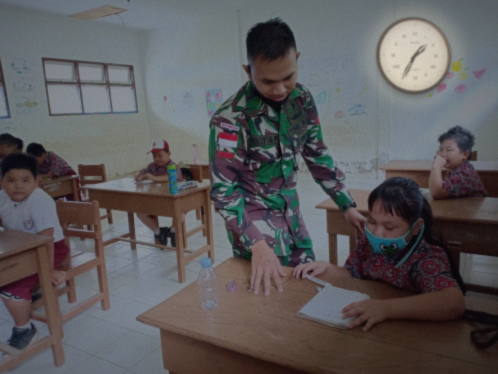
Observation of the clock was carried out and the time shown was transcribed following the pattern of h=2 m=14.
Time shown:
h=1 m=35
